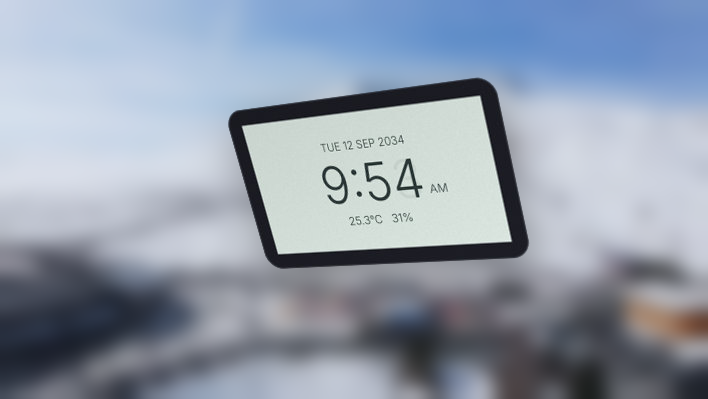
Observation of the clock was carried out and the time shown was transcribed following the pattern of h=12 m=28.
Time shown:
h=9 m=54
